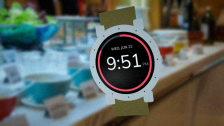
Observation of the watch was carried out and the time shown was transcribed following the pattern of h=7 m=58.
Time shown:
h=9 m=51
